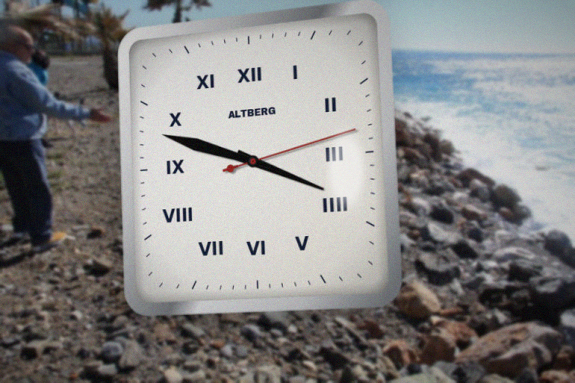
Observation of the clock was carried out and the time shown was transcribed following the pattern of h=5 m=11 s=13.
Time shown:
h=3 m=48 s=13
